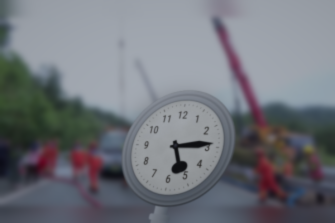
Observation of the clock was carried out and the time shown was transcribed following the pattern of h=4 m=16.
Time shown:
h=5 m=14
